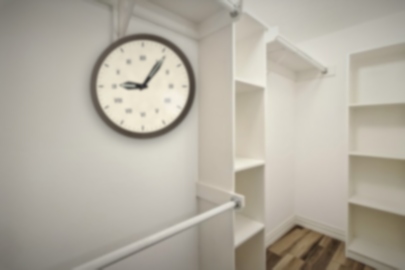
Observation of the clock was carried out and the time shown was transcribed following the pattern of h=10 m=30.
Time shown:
h=9 m=6
